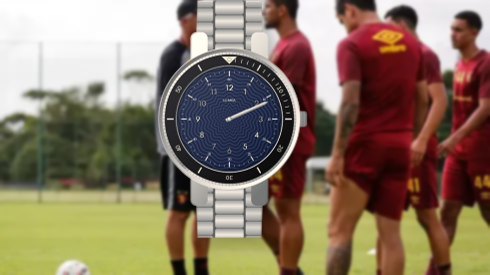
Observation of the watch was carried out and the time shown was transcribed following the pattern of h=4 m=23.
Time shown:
h=2 m=11
